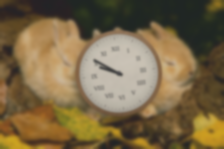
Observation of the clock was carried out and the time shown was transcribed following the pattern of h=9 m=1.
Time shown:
h=9 m=51
